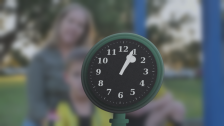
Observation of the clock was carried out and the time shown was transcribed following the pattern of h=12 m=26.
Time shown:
h=1 m=4
